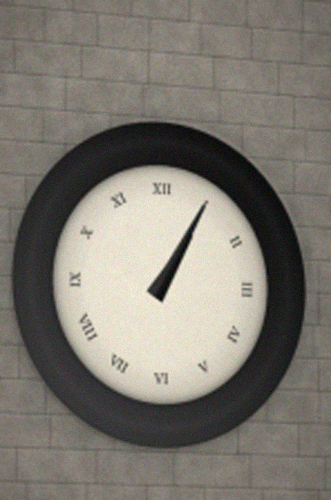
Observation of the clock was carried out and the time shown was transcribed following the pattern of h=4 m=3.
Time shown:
h=1 m=5
